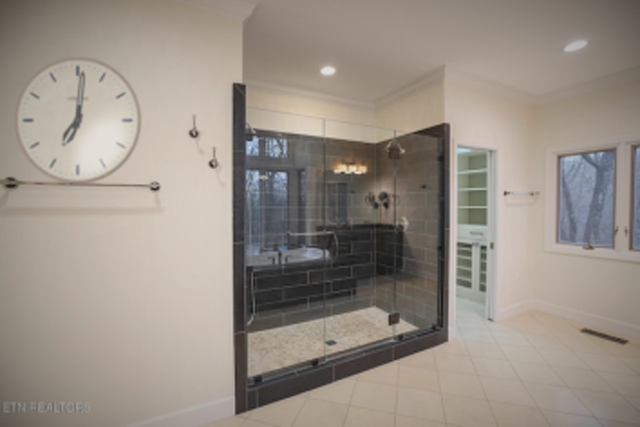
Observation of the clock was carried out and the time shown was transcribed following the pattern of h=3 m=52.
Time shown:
h=7 m=1
